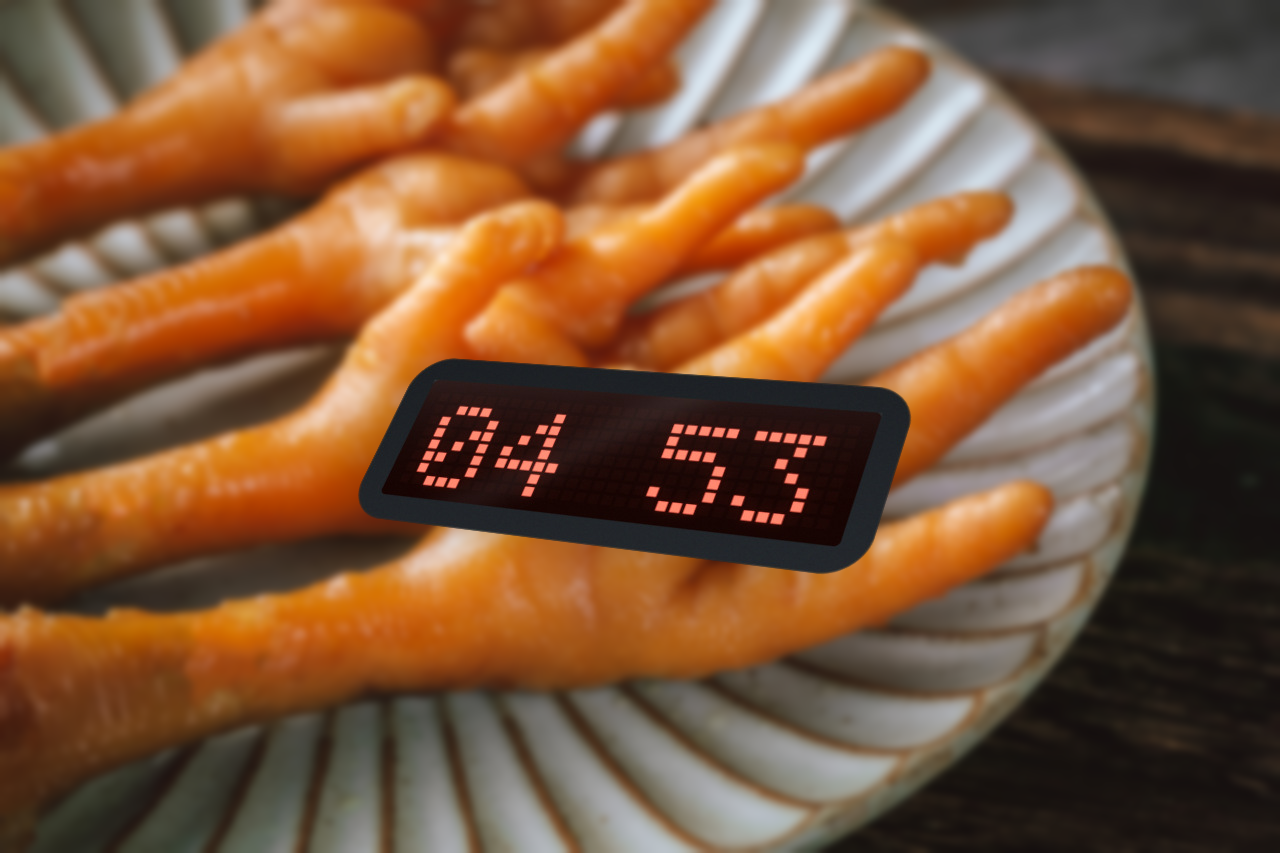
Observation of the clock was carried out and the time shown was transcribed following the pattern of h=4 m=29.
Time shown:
h=4 m=53
